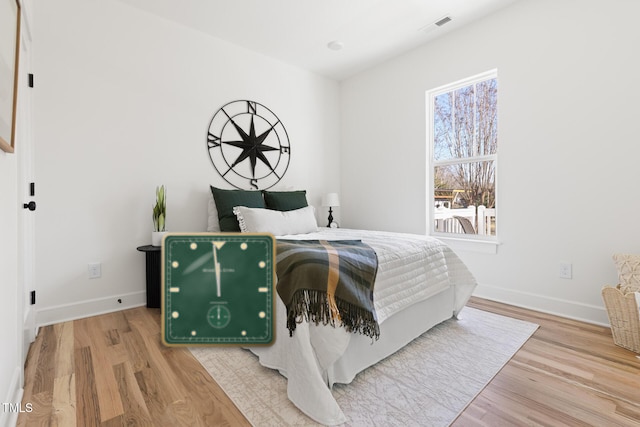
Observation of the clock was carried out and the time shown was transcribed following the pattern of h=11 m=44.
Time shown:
h=11 m=59
